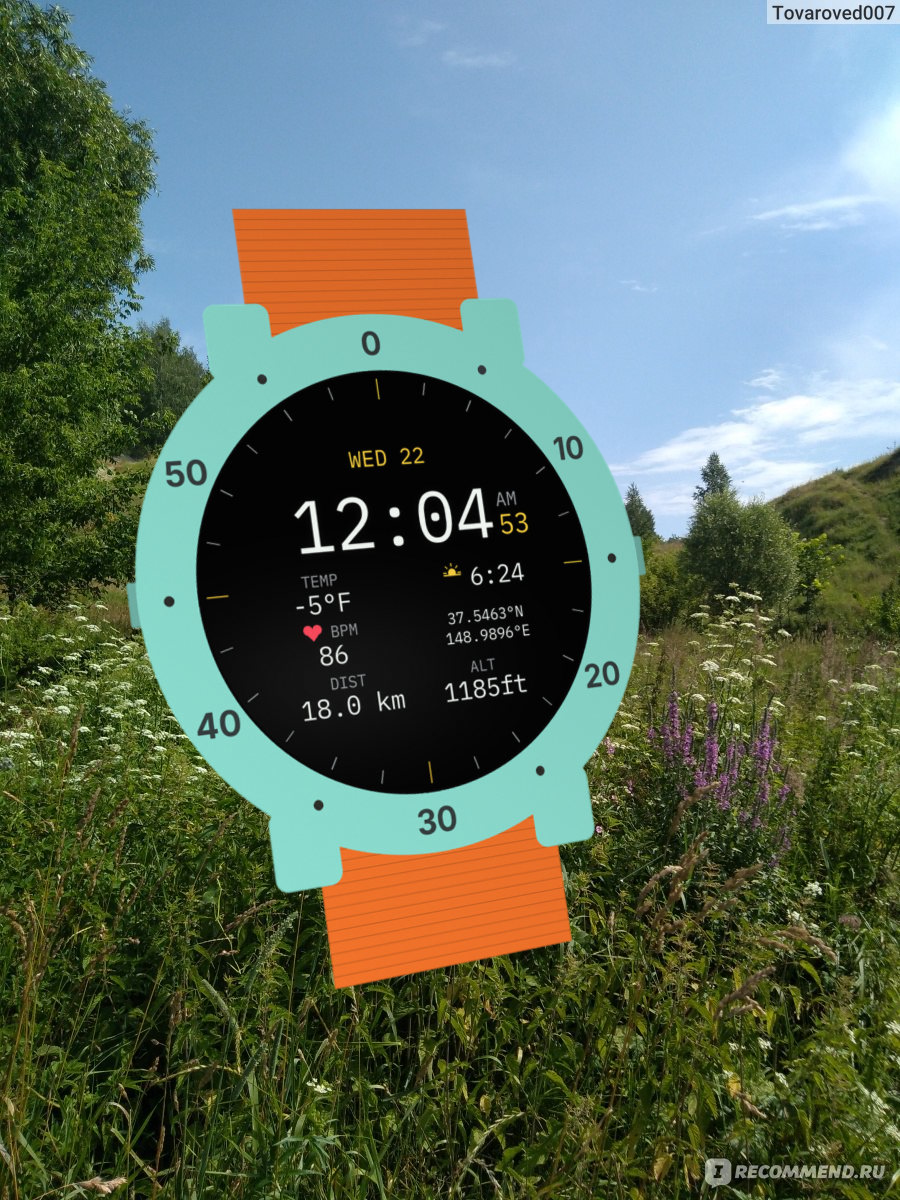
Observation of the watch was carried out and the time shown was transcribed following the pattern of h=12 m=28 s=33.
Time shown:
h=12 m=4 s=53
